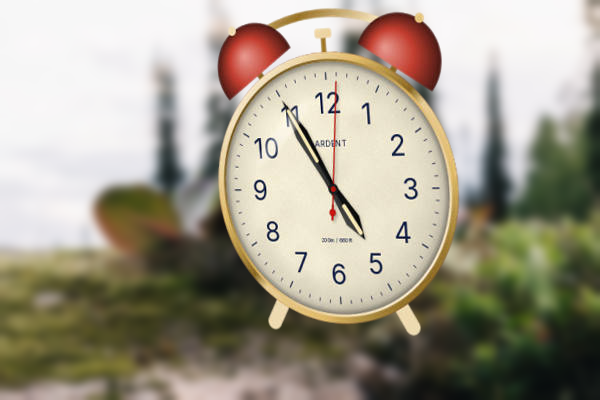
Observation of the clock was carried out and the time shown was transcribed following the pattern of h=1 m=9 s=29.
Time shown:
h=4 m=55 s=1
